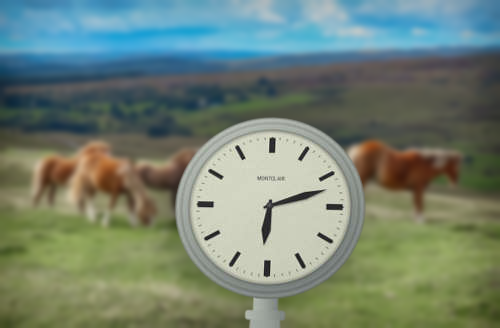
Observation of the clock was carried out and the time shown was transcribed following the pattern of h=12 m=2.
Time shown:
h=6 m=12
